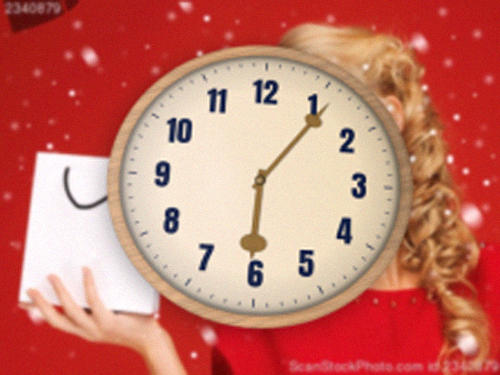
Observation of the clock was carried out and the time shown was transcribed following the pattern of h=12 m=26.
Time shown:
h=6 m=6
